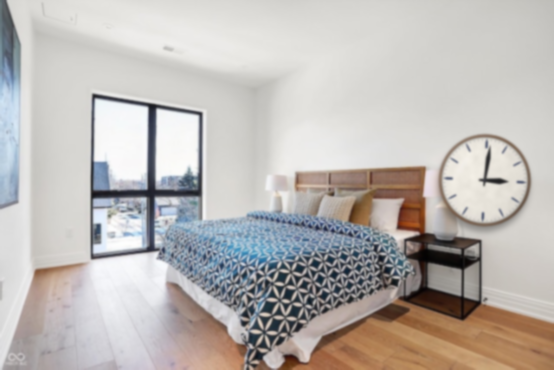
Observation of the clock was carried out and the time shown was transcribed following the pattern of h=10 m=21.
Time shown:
h=3 m=1
